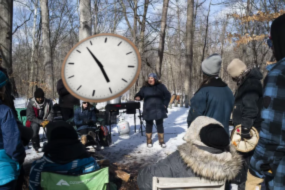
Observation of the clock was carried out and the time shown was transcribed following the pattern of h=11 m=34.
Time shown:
h=4 m=53
